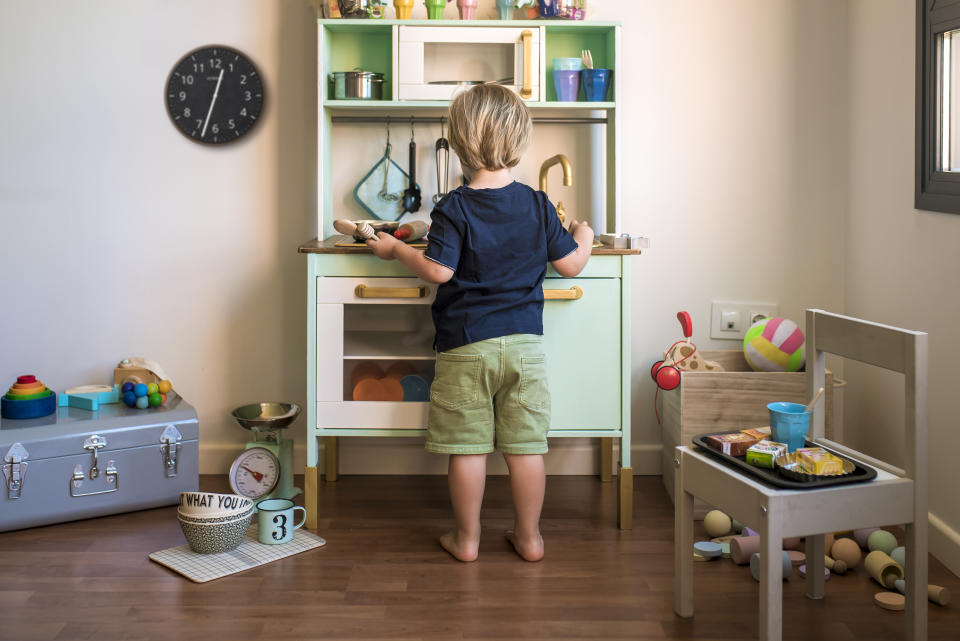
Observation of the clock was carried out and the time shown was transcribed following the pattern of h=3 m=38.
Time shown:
h=12 m=33
